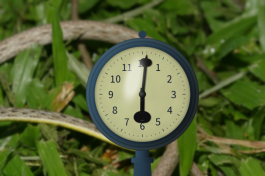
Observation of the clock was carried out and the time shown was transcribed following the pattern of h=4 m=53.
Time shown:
h=6 m=1
